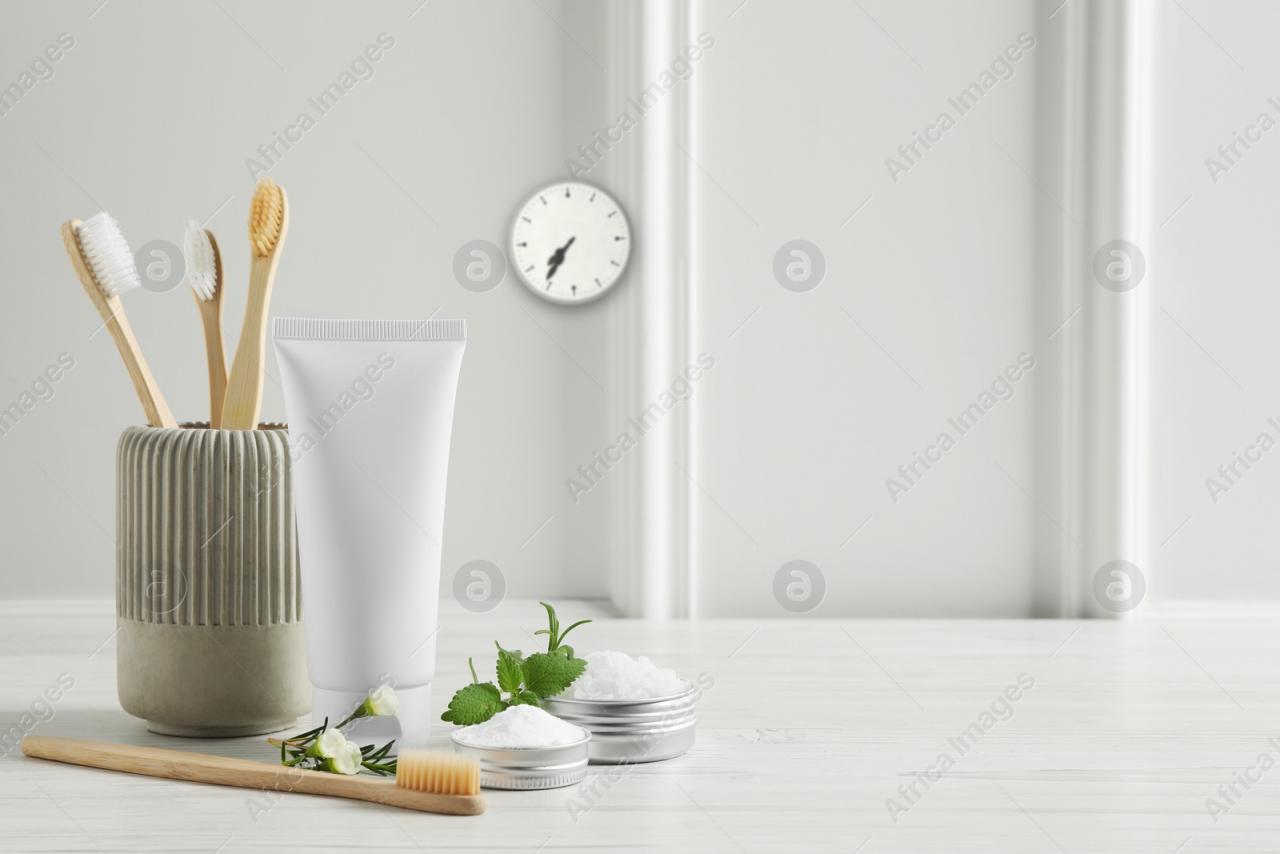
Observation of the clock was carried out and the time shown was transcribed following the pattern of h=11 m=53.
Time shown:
h=7 m=36
